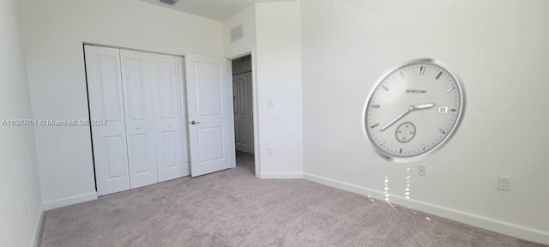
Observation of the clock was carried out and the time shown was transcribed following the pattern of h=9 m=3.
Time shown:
h=2 m=38
